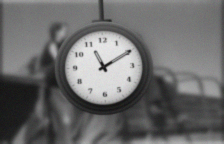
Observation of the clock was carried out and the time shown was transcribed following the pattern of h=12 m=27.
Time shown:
h=11 m=10
